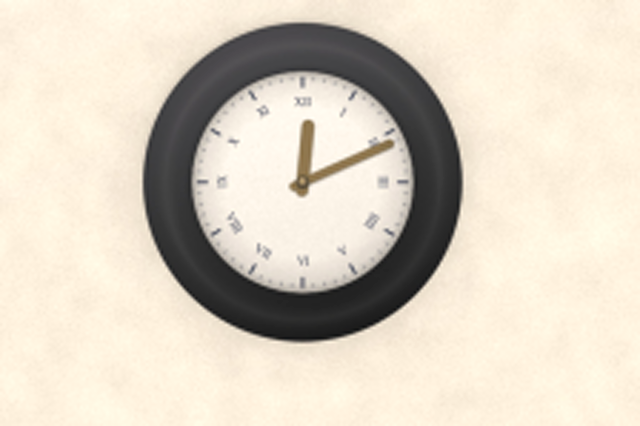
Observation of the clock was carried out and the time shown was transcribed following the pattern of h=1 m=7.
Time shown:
h=12 m=11
